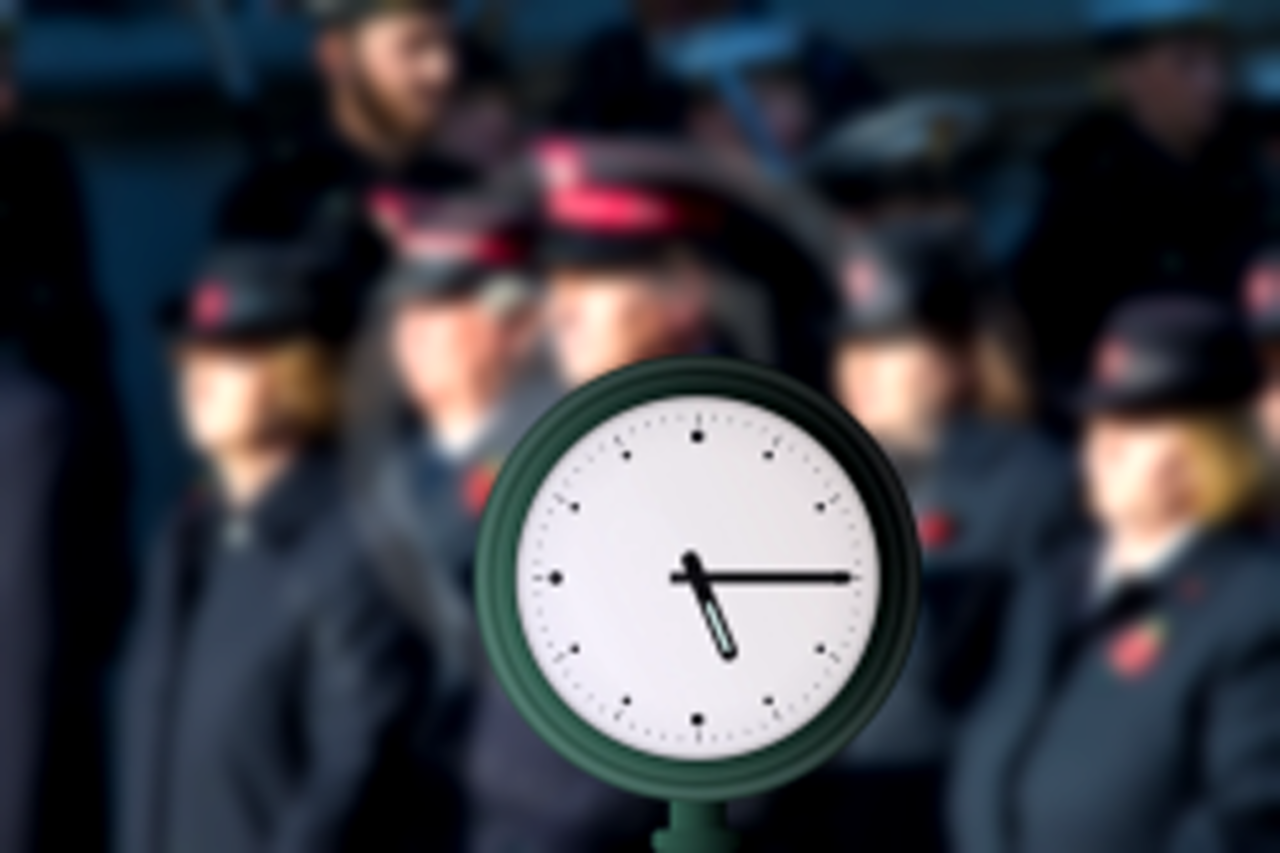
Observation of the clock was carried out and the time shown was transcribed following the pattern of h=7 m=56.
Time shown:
h=5 m=15
